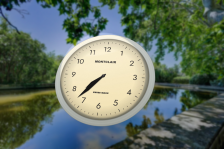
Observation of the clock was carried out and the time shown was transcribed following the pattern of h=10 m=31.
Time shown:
h=7 m=37
